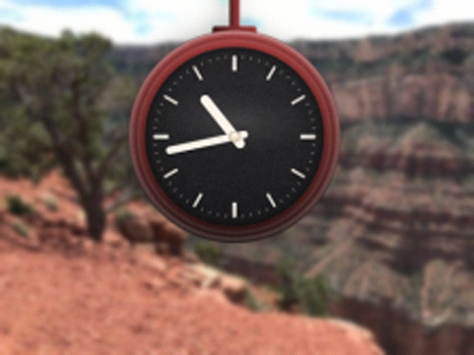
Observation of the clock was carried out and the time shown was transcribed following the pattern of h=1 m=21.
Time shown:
h=10 m=43
